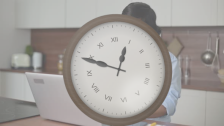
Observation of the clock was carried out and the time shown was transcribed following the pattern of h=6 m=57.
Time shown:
h=12 m=49
